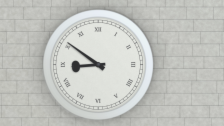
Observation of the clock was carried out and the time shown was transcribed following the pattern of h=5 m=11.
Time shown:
h=8 m=51
